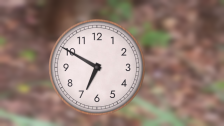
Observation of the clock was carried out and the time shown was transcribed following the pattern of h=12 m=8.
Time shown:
h=6 m=50
